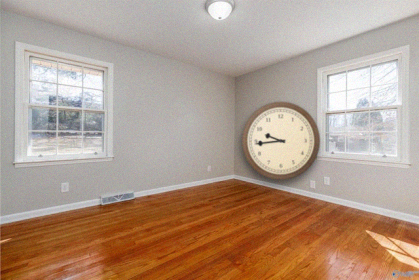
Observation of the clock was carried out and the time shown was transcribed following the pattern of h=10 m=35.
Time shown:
h=9 m=44
